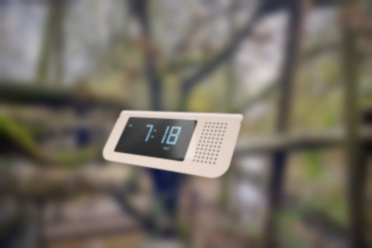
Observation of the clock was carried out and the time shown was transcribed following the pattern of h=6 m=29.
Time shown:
h=7 m=18
